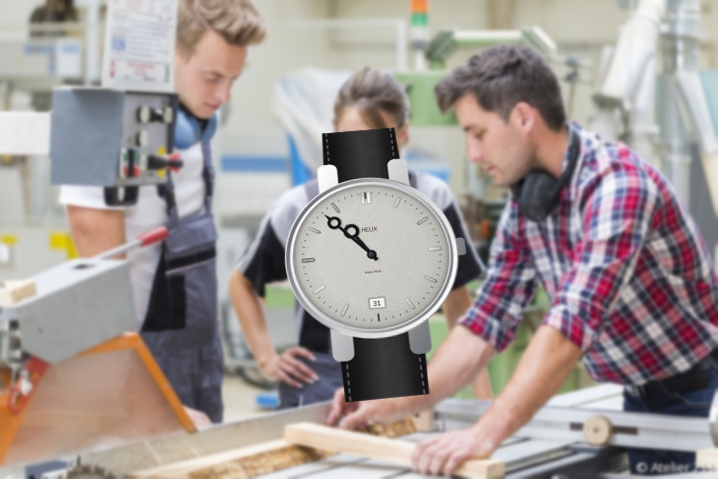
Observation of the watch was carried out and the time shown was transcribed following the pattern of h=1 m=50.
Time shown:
h=10 m=53
